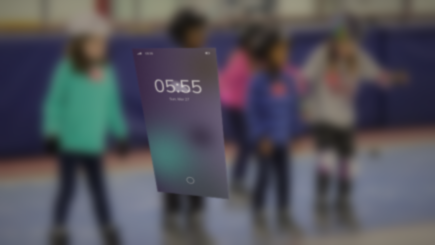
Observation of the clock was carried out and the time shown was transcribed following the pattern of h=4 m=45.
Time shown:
h=5 m=55
